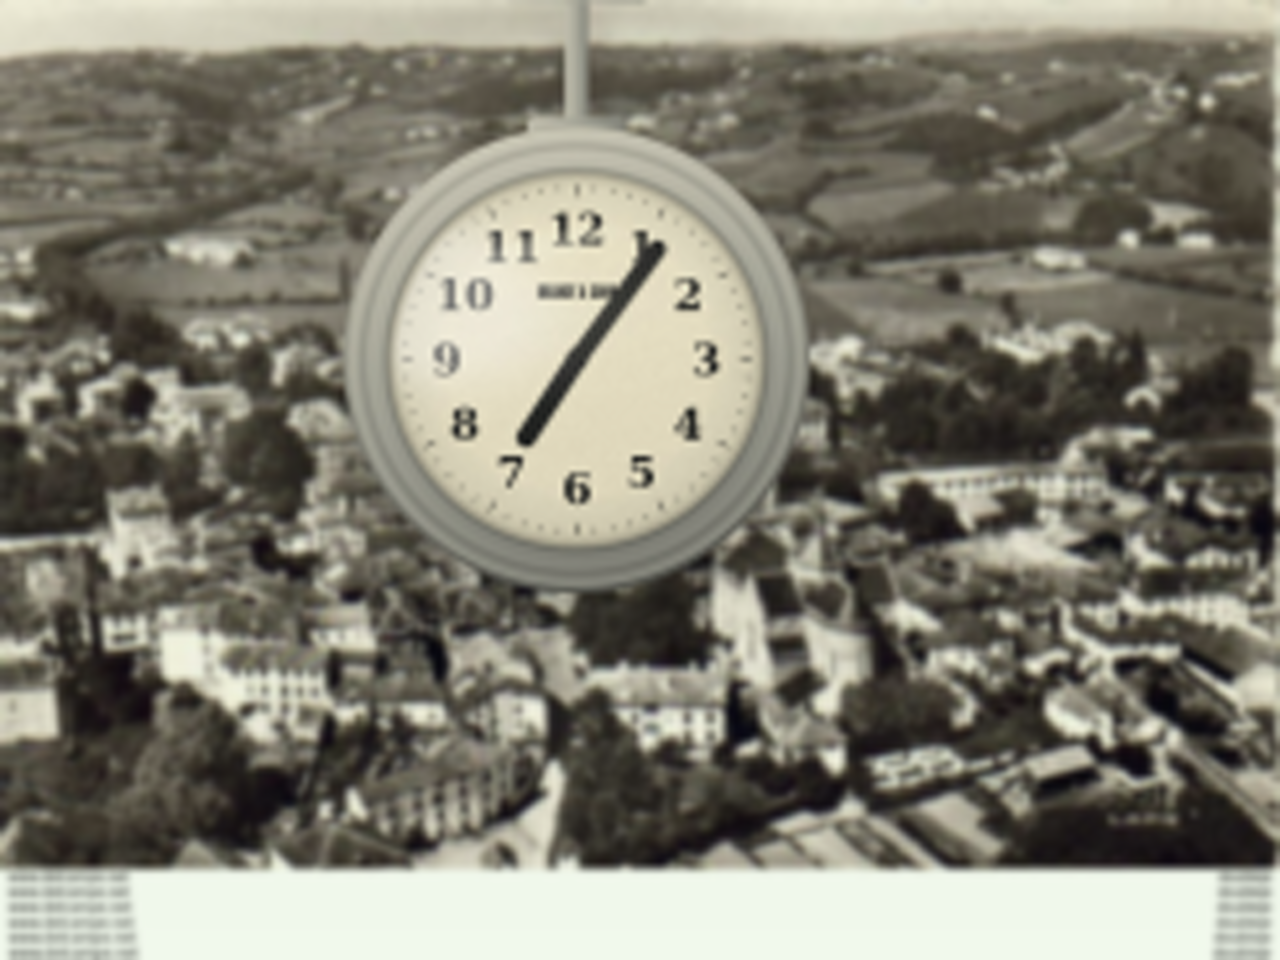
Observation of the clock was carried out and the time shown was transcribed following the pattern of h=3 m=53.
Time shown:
h=7 m=6
